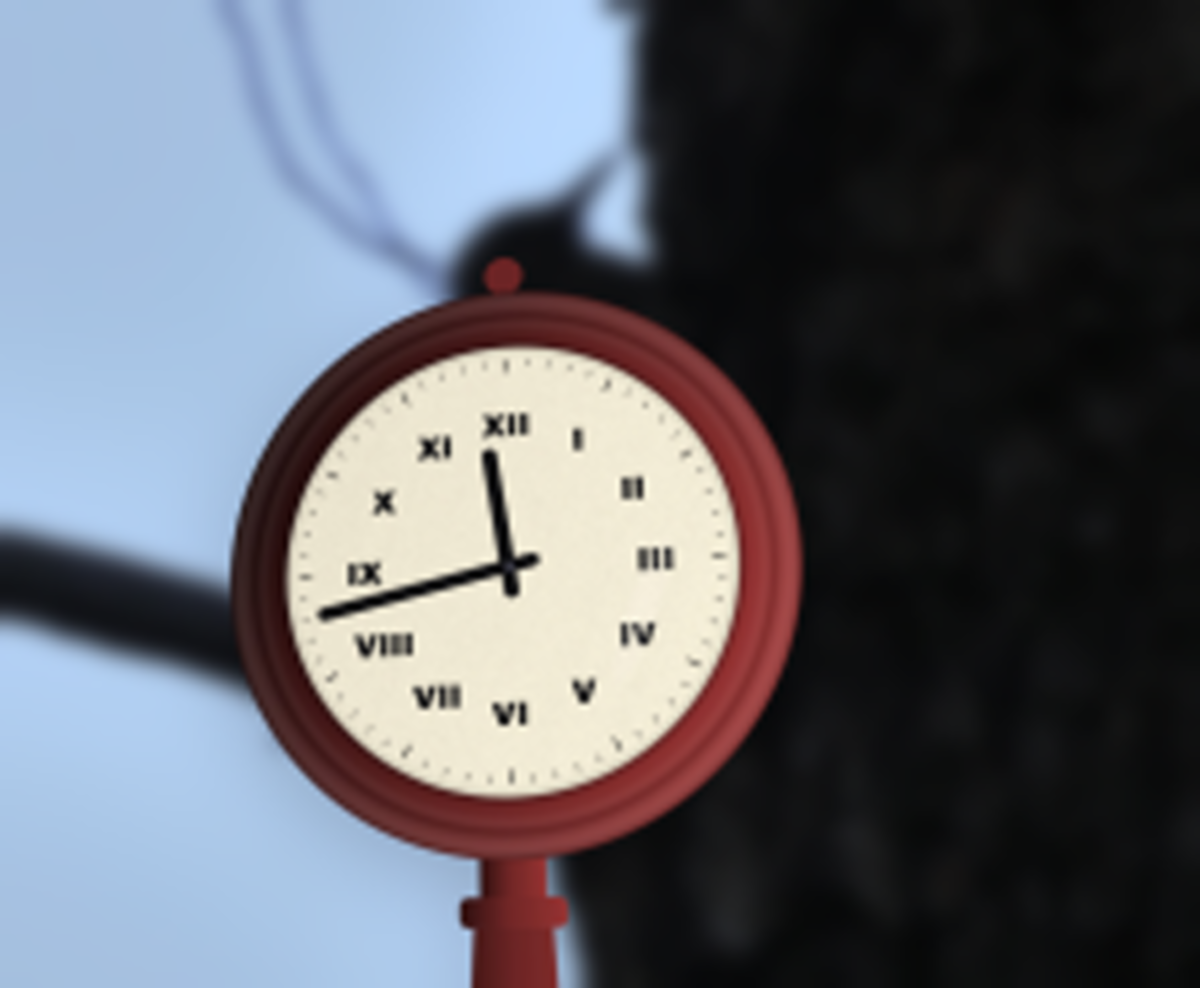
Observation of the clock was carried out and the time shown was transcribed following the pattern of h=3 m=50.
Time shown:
h=11 m=43
